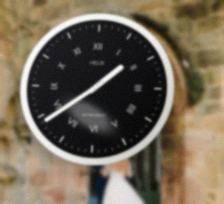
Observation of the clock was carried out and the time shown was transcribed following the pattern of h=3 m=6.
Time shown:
h=1 m=39
